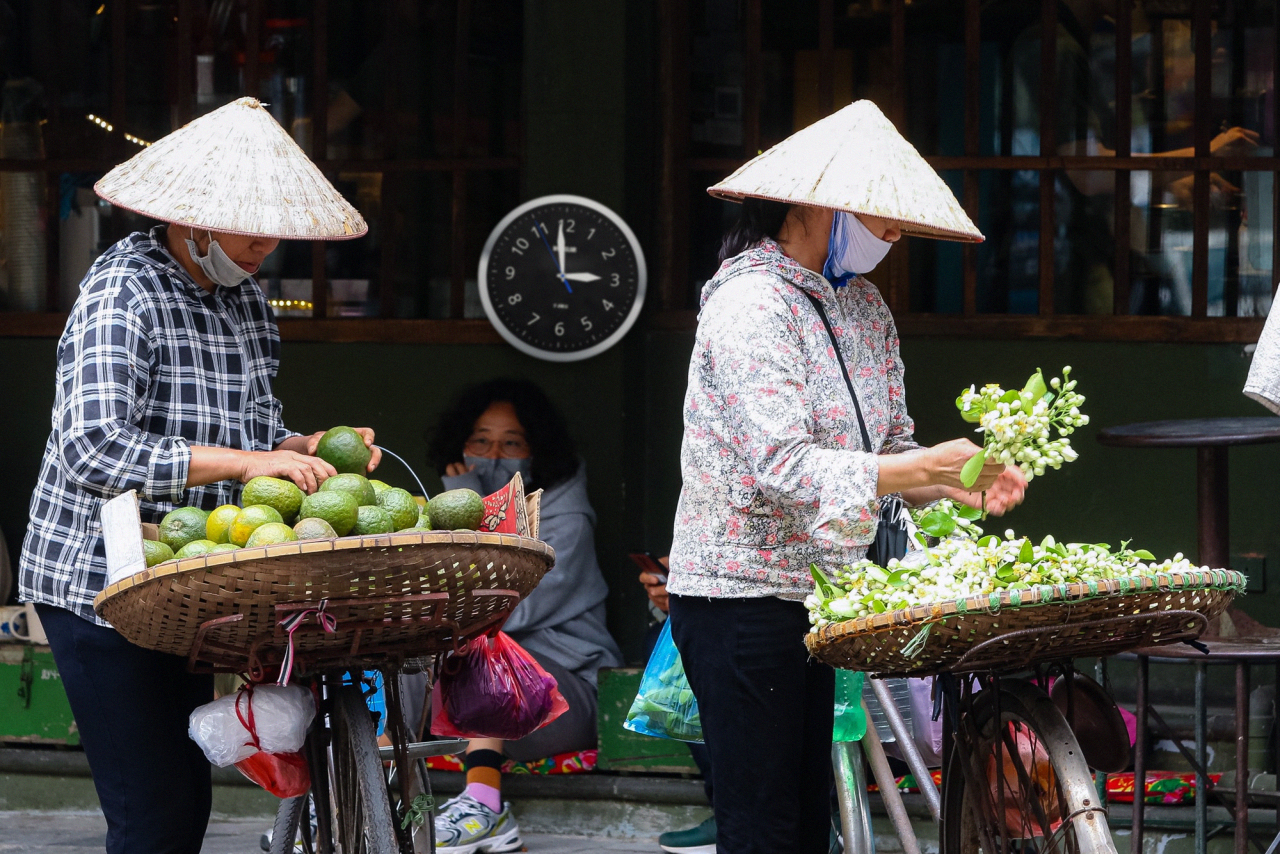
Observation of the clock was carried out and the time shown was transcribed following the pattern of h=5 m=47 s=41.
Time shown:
h=2 m=58 s=55
